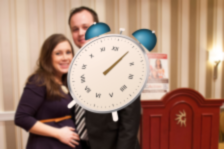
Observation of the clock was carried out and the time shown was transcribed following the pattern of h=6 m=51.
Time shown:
h=1 m=5
